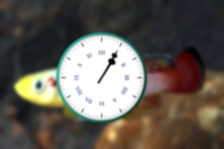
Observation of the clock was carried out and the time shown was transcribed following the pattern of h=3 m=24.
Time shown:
h=1 m=5
